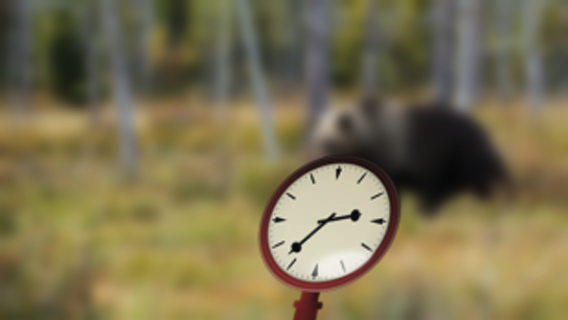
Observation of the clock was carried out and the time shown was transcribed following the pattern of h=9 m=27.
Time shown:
h=2 m=37
